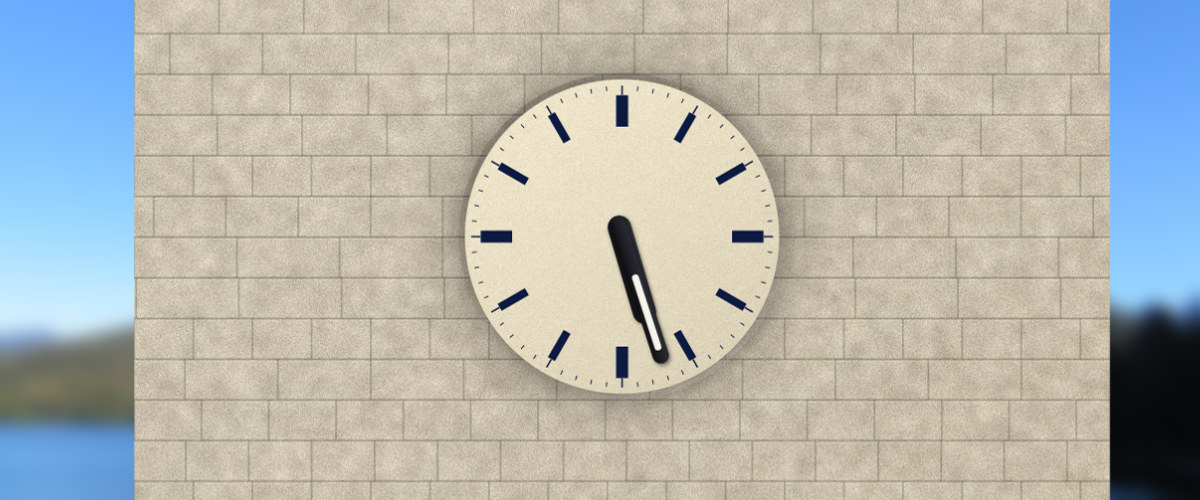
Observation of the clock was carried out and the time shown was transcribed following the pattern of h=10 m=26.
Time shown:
h=5 m=27
